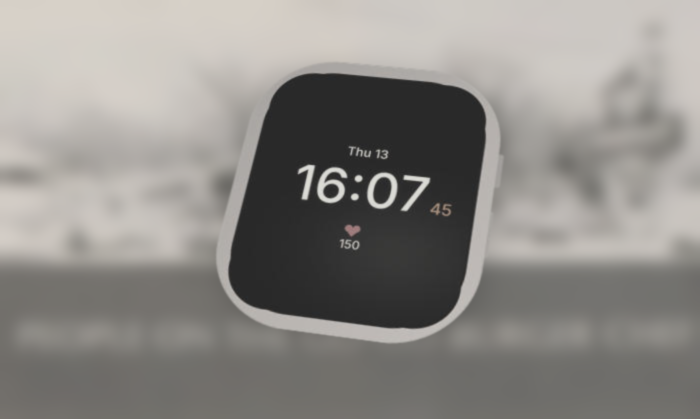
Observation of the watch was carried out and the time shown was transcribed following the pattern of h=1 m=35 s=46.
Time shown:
h=16 m=7 s=45
